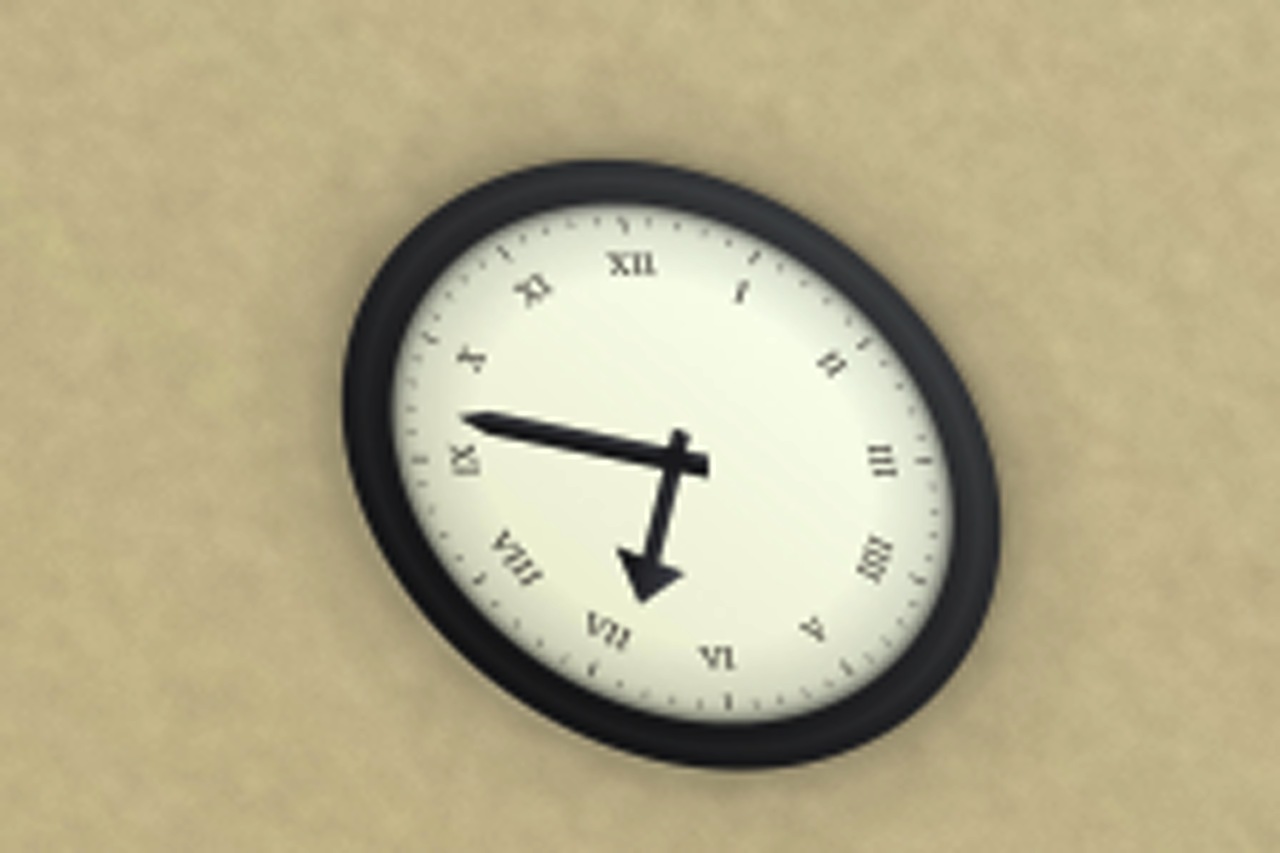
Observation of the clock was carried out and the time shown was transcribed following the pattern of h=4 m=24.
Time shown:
h=6 m=47
